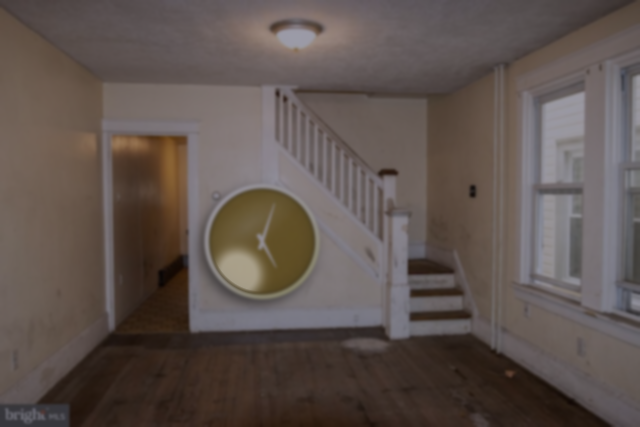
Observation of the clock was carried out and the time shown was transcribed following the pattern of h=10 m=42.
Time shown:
h=5 m=3
